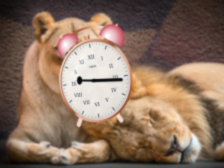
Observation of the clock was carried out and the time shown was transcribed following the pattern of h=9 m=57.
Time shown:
h=9 m=16
